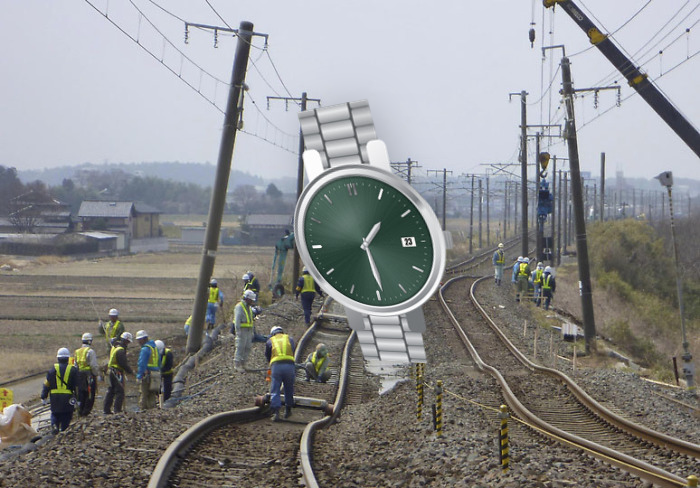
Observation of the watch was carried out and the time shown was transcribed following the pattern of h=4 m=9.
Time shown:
h=1 m=29
